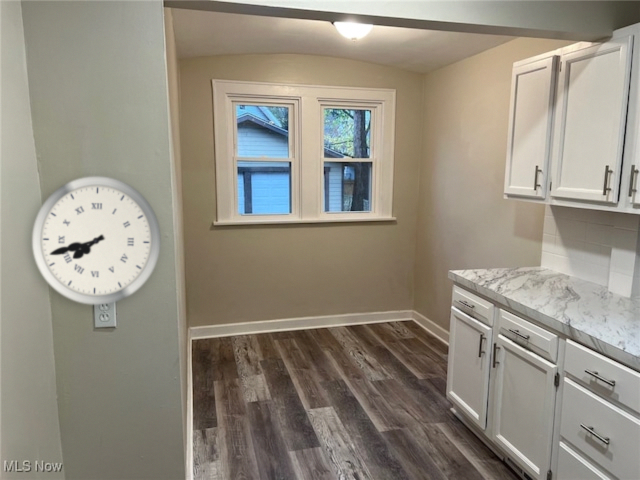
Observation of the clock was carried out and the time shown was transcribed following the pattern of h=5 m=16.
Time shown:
h=7 m=42
